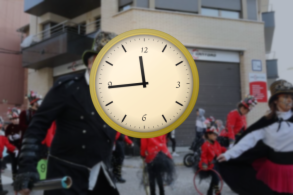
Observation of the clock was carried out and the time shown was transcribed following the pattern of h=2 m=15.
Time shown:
h=11 m=44
